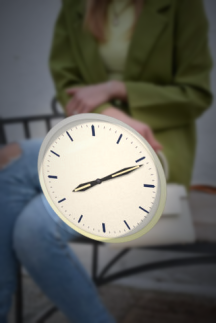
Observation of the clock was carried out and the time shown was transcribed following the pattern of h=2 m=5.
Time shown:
h=8 m=11
